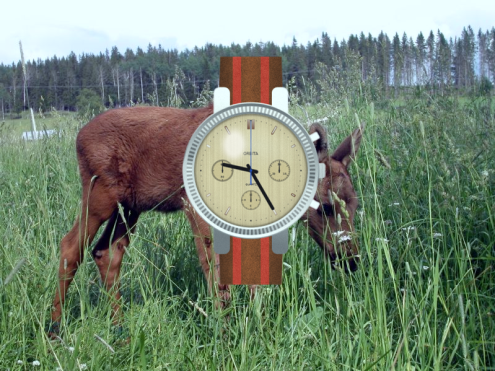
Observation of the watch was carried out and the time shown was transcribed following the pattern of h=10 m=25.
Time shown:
h=9 m=25
